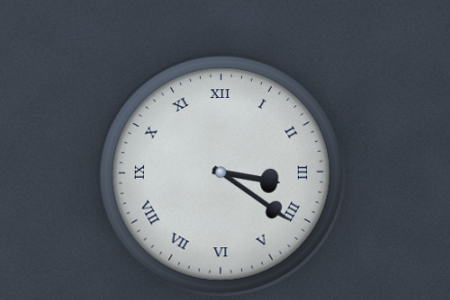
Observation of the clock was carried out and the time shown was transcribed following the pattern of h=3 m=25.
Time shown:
h=3 m=21
